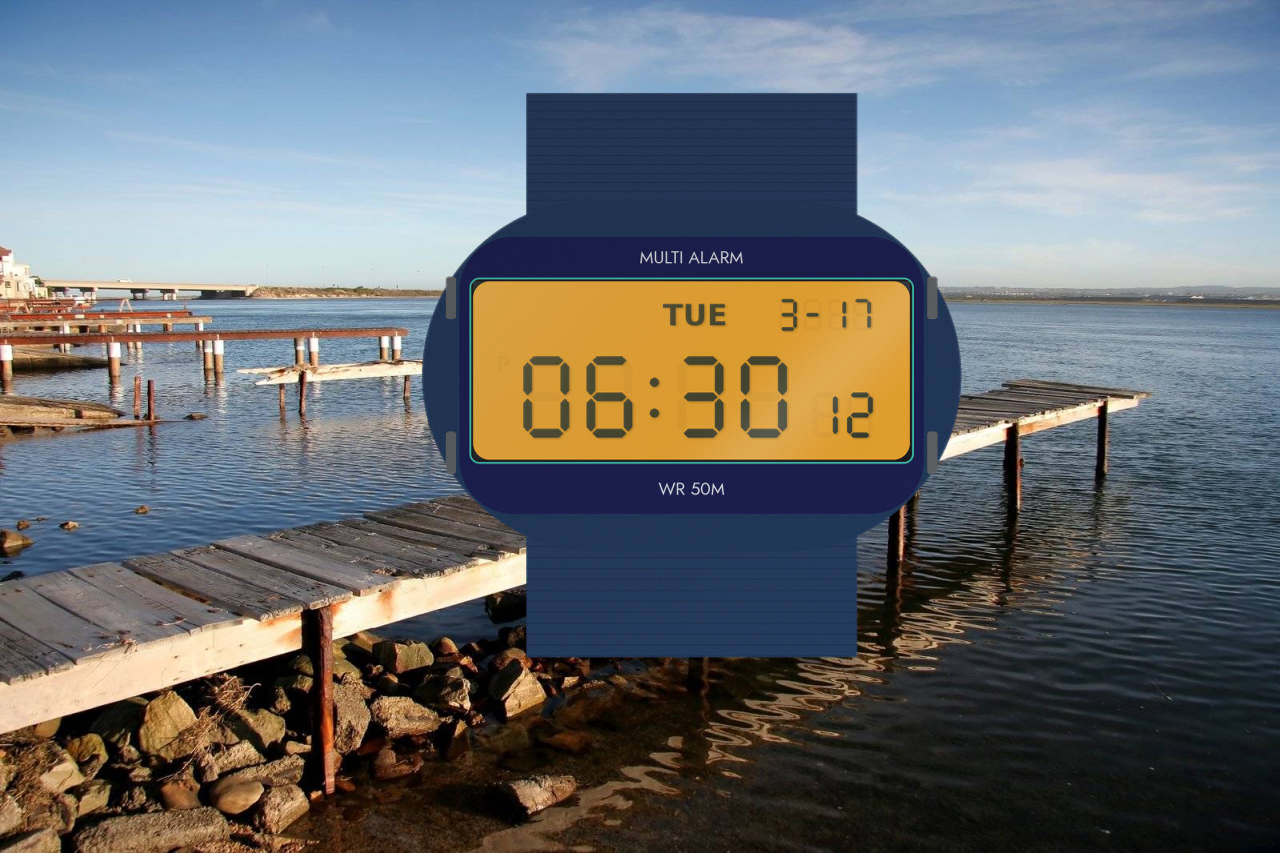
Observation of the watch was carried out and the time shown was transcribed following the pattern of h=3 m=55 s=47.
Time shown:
h=6 m=30 s=12
